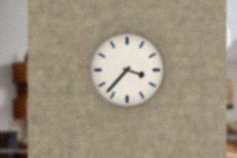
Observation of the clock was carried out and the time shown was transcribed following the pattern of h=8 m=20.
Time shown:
h=3 m=37
